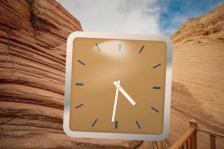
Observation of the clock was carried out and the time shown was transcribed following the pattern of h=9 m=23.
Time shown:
h=4 m=31
